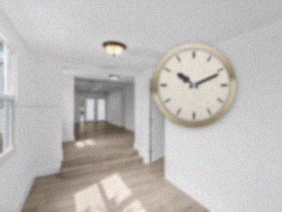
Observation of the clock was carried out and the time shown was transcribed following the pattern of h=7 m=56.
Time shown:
h=10 m=11
